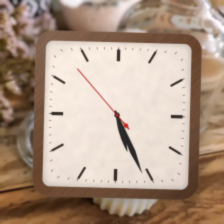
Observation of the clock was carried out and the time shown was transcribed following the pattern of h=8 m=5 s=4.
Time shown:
h=5 m=25 s=53
